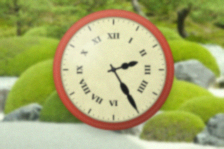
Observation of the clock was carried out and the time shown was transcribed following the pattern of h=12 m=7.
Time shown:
h=2 m=25
